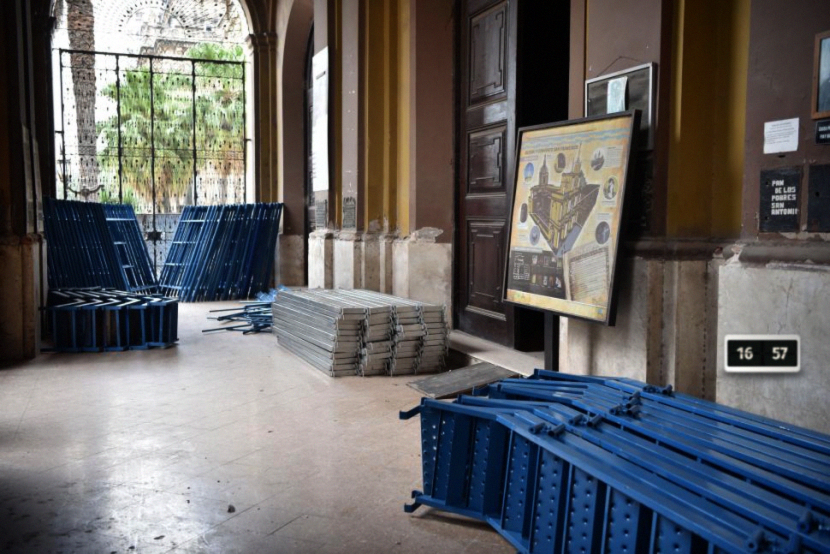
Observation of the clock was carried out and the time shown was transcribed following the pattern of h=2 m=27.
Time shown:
h=16 m=57
